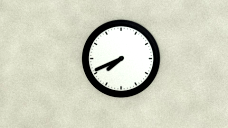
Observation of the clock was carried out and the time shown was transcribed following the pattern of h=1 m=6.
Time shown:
h=7 m=41
